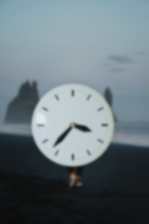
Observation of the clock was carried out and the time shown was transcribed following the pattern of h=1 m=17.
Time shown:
h=3 m=37
